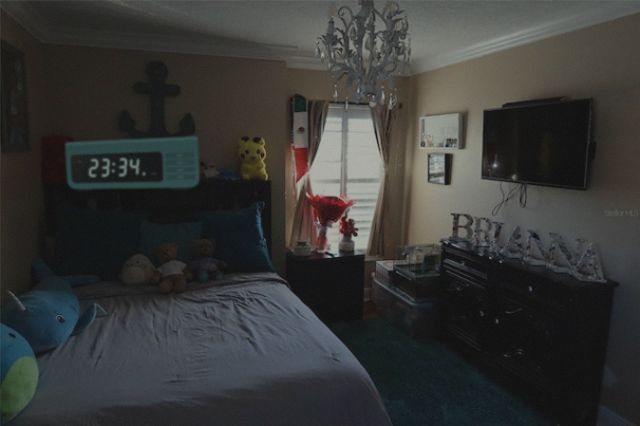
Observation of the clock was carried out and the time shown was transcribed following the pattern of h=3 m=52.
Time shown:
h=23 m=34
